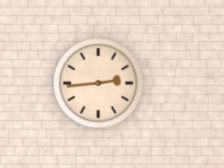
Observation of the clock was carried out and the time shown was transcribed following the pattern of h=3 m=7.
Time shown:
h=2 m=44
